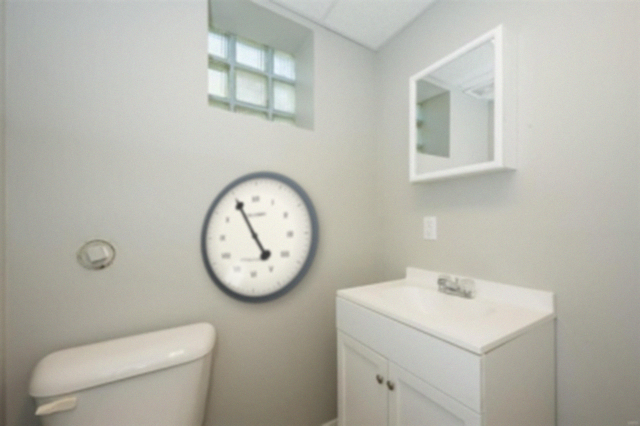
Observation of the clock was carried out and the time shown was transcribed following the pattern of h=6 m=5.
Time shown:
h=4 m=55
